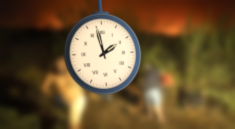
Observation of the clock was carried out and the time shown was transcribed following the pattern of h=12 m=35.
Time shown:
h=1 m=58
